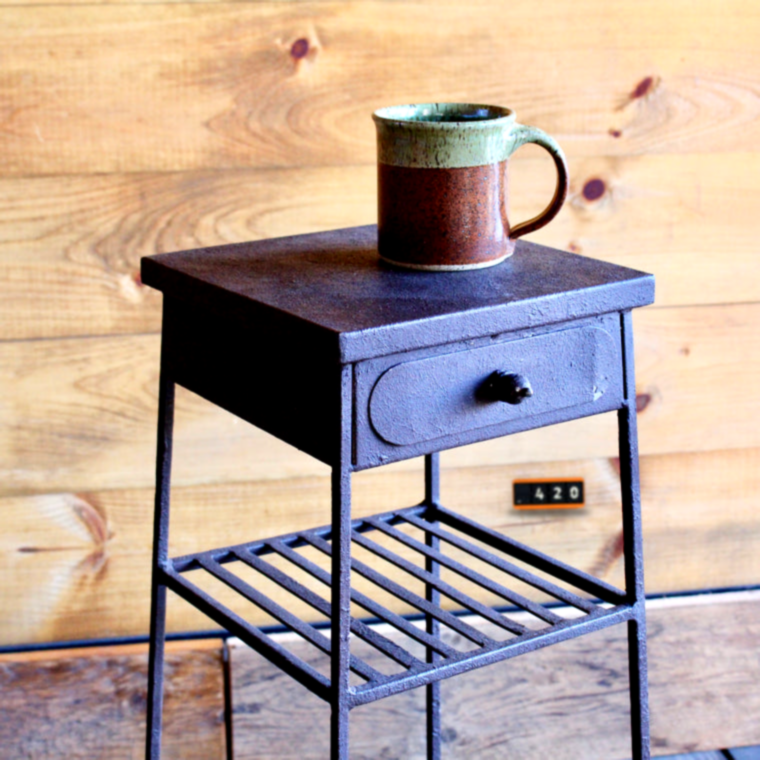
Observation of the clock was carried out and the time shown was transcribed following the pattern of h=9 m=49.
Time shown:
h=4 m=20
